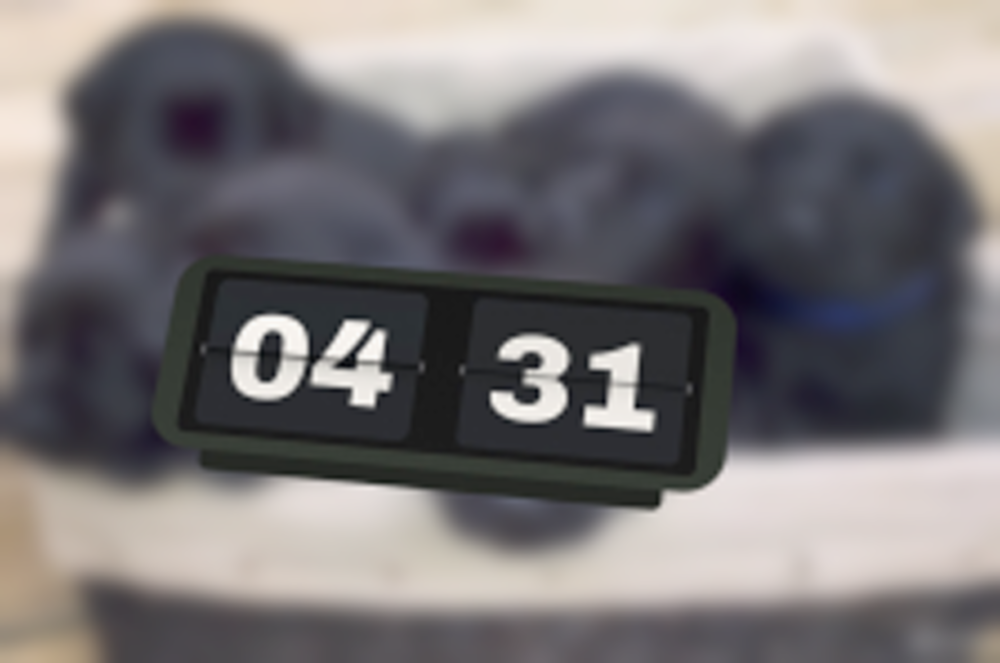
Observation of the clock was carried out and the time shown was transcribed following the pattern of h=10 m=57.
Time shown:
h=4 m=31
